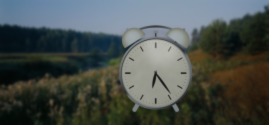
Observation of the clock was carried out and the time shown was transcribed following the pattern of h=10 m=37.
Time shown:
h=6 m=24
